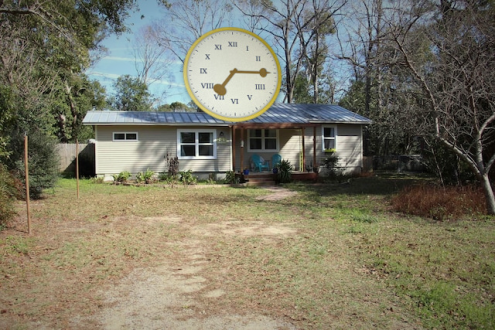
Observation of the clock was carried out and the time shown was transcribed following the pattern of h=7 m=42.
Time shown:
h=7 m=15
